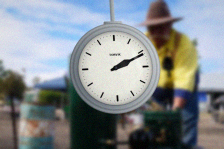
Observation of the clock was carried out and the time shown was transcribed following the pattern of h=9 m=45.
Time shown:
h=2 m=11
